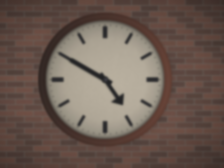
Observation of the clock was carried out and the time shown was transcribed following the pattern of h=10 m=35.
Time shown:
h=4 m=50
